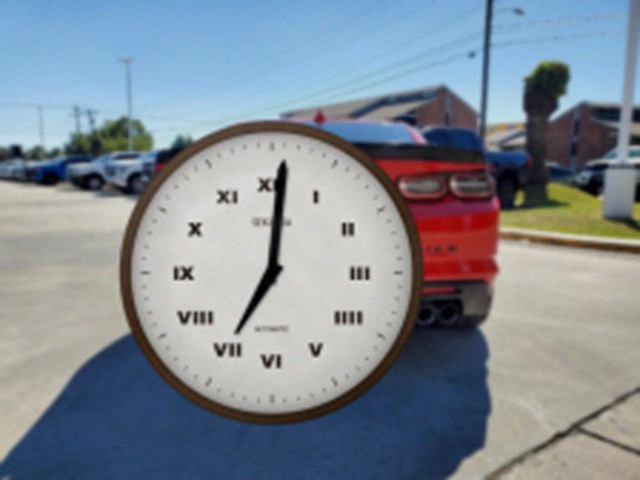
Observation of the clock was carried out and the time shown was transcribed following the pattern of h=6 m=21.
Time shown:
h=7 m=1
